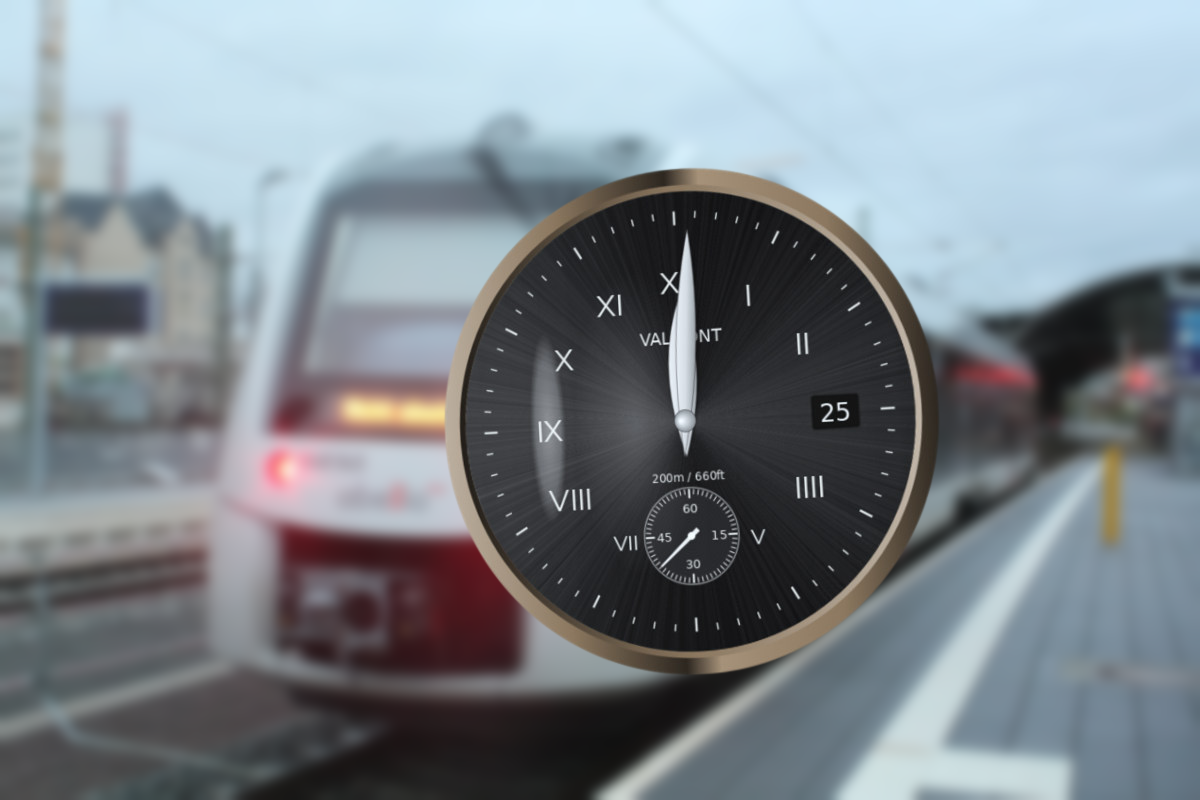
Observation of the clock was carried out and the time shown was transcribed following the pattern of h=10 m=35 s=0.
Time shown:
h=12 m=0 s=38
